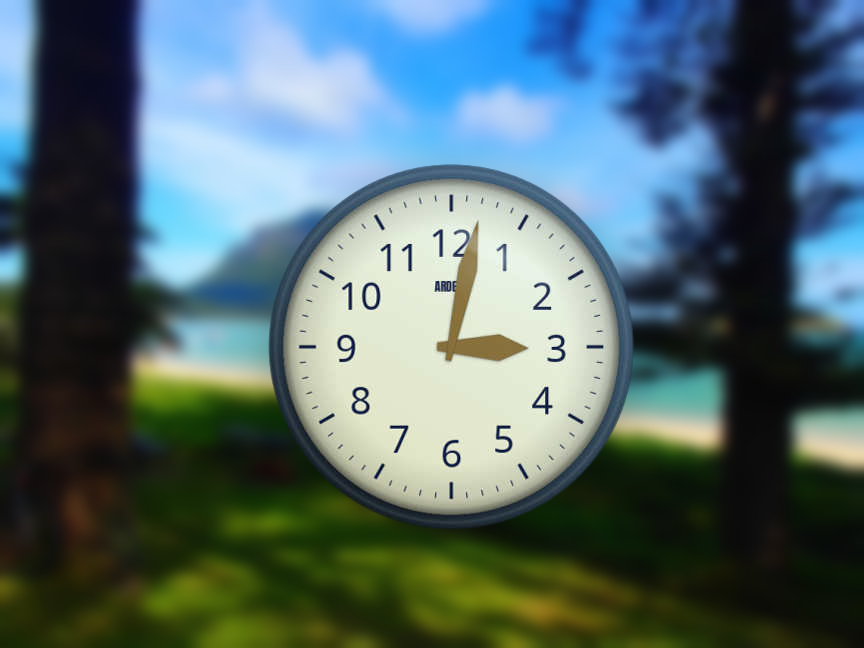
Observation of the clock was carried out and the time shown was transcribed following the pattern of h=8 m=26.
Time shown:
h=3 m=2
